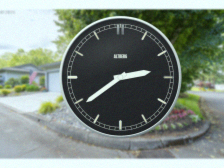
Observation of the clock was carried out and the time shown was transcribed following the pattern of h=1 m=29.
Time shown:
h=2 m=39
